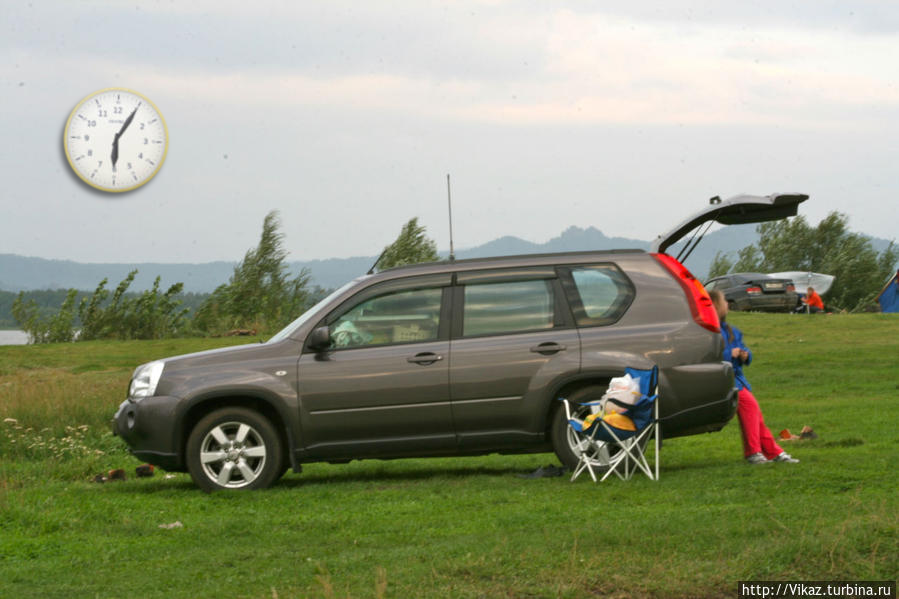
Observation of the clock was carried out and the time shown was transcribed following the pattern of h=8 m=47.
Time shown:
h=6 m=5
